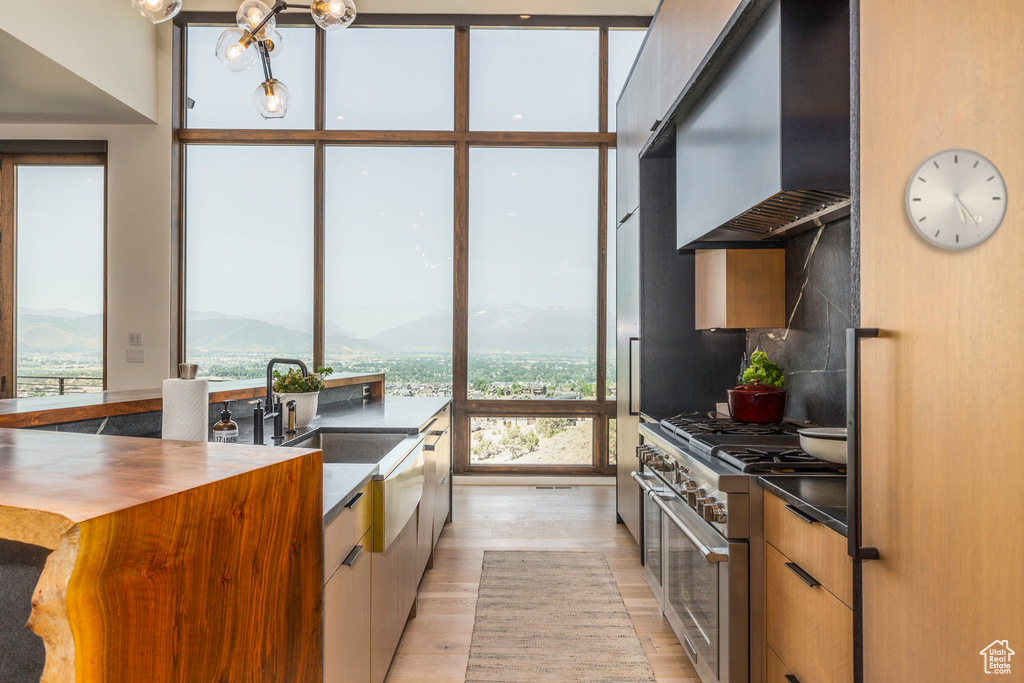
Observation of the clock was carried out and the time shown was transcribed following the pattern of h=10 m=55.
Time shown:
h=5 m=24
